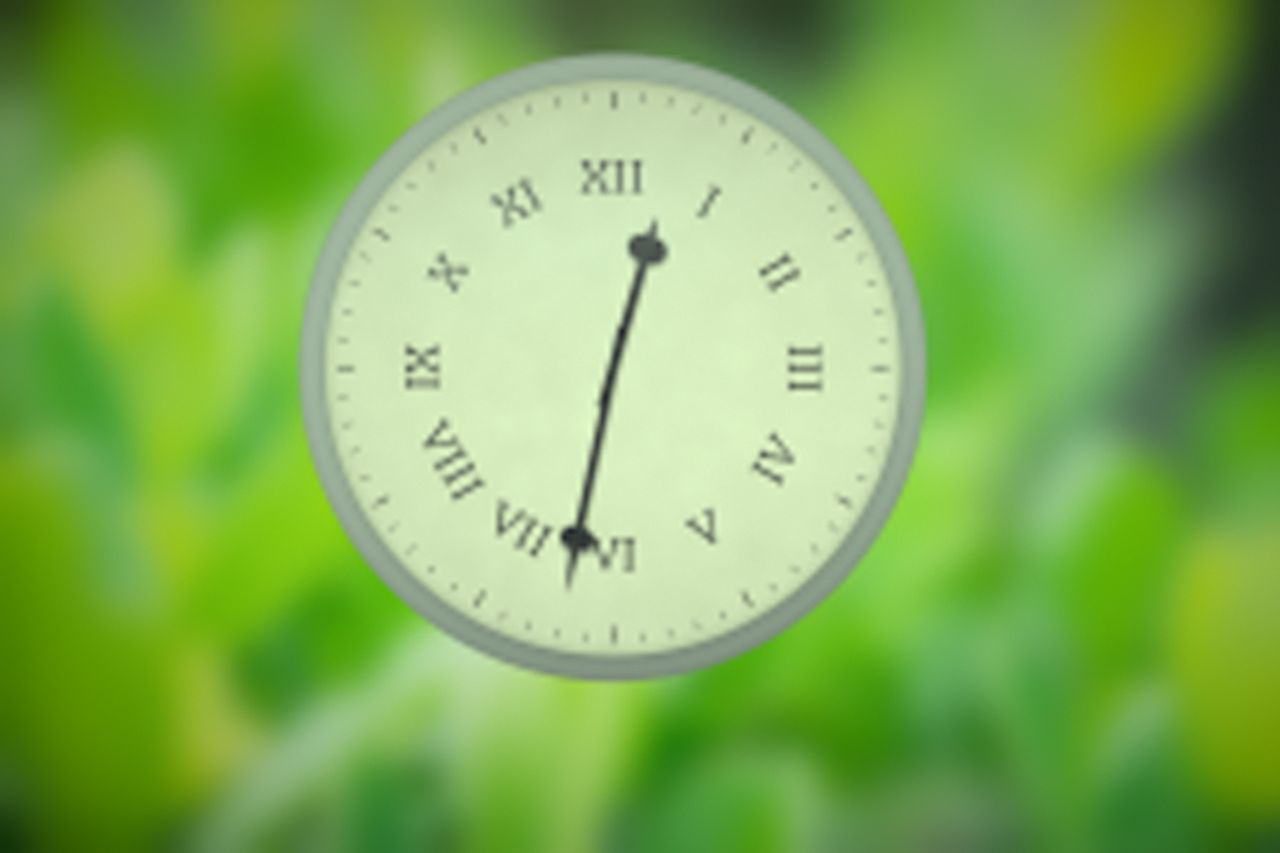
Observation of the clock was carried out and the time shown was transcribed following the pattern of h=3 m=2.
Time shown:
h=12 m=32
